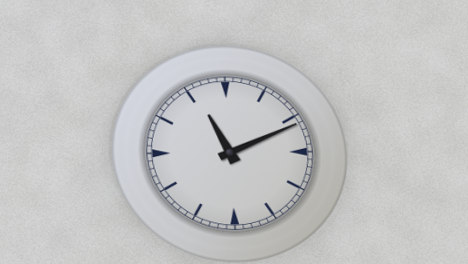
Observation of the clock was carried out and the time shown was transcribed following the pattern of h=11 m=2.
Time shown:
h=11 m=11
